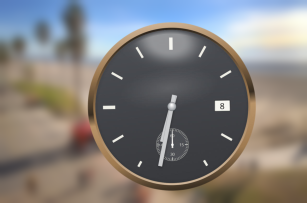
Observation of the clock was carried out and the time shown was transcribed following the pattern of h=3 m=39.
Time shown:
h=6 m=32
